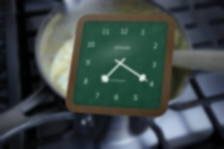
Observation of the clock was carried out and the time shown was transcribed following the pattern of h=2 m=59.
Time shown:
h=7 m=20
